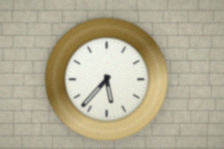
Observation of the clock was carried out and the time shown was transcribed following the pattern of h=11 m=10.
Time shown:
h=5 m=37
